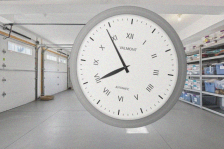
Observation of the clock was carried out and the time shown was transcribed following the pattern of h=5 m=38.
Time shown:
h=7 m=54
